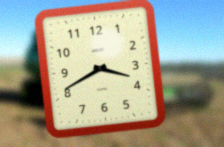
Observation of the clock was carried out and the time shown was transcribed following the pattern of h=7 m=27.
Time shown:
h=3 m=41
